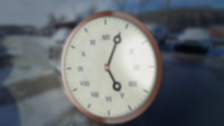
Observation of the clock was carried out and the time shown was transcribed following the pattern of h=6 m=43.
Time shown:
h=5 m=4
